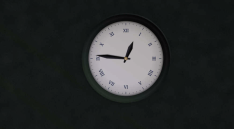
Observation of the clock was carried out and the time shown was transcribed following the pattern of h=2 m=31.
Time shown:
h=12 m=46
